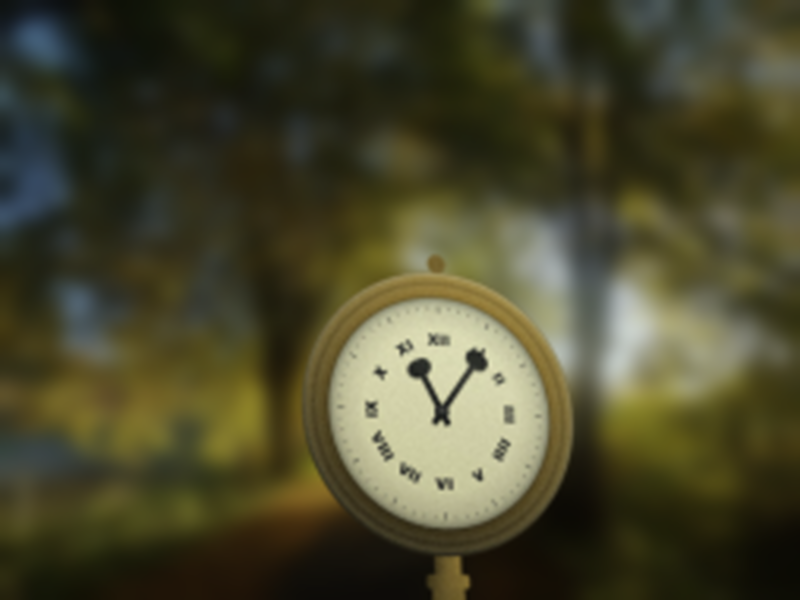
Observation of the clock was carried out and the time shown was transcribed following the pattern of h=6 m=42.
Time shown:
h=11 m=6
